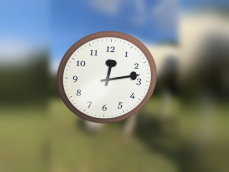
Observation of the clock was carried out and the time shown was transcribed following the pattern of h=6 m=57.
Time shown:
h=12 m=13
